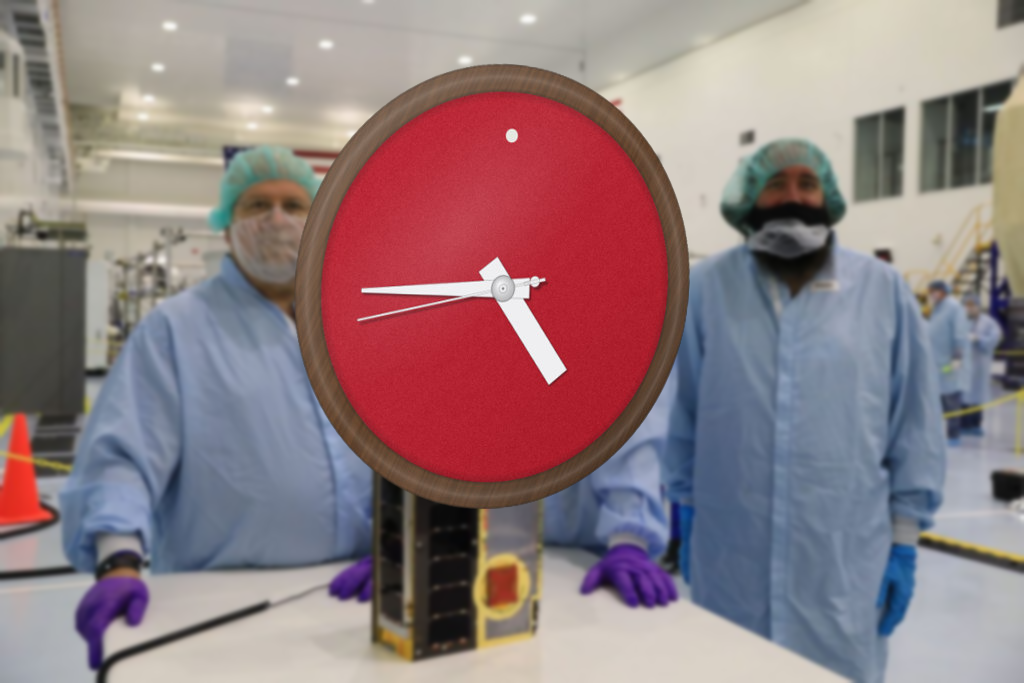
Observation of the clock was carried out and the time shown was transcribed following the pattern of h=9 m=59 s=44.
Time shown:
h=4 m=44 s=43
